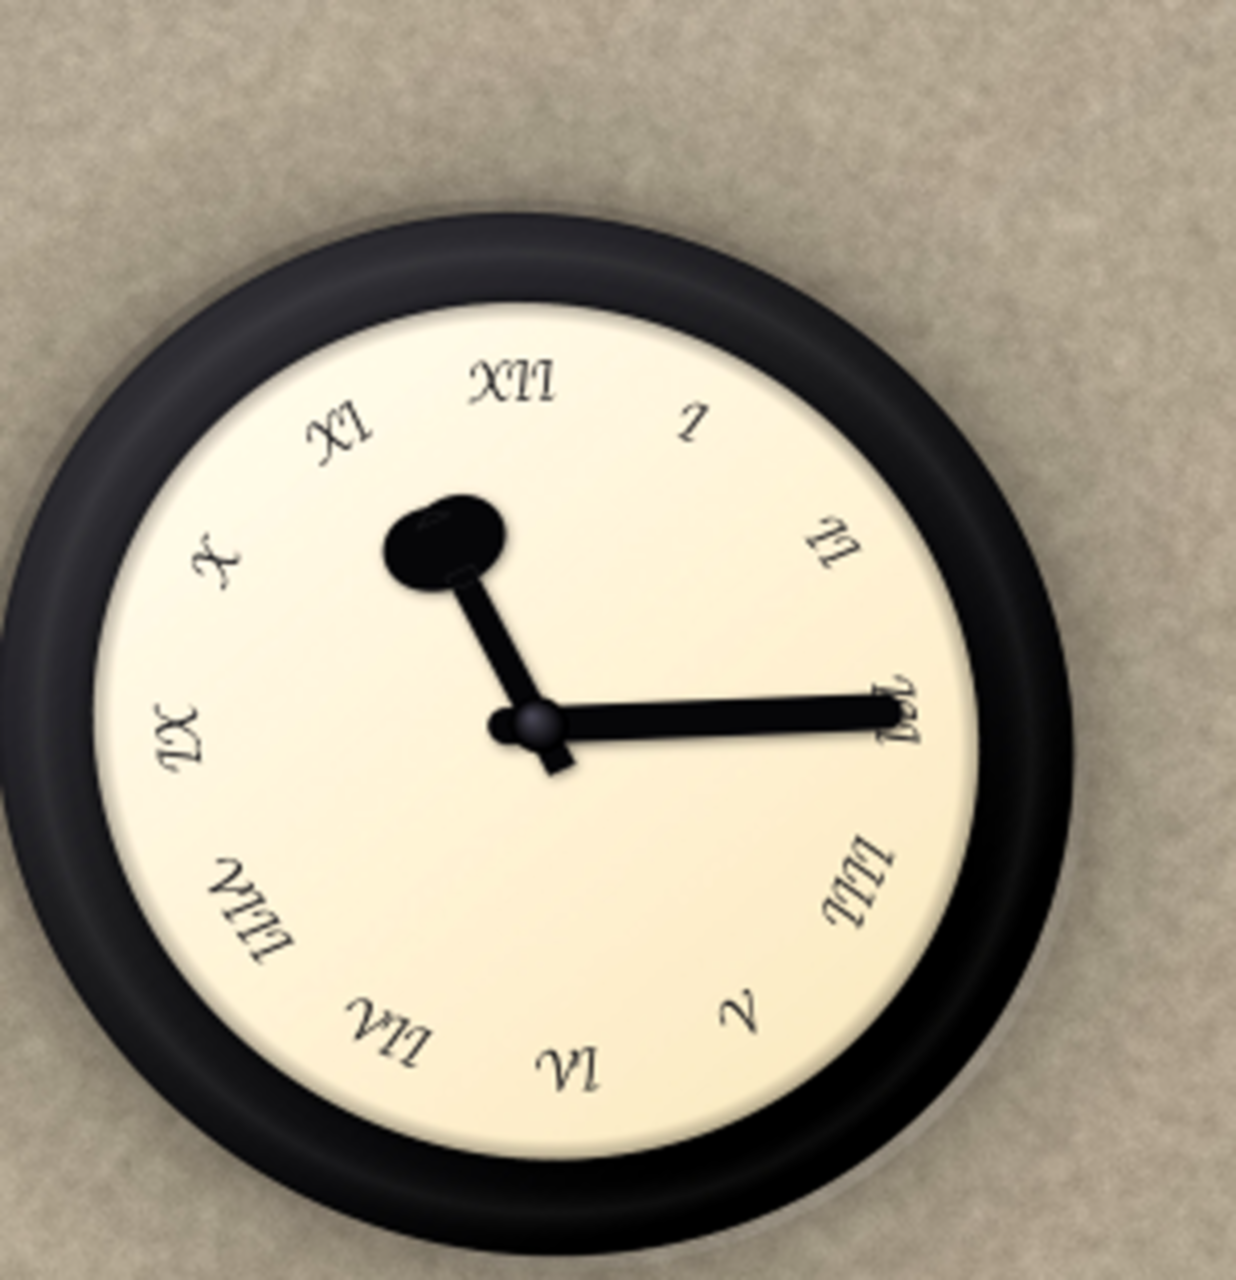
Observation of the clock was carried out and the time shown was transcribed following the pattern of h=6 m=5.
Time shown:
h=11 m=15
